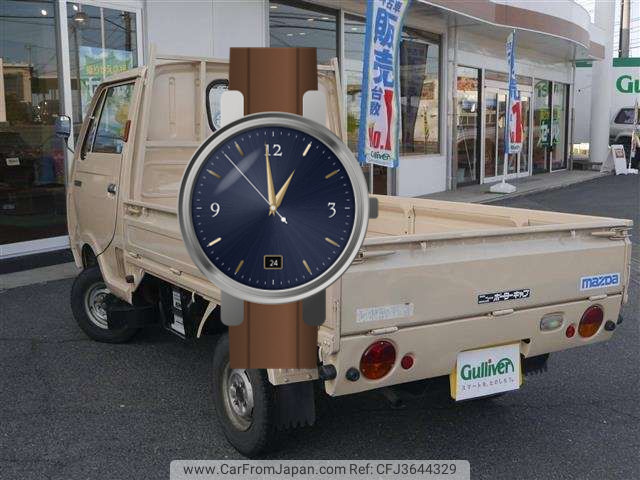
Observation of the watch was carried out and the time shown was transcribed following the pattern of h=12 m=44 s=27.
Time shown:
h=12 m=58 s=53
